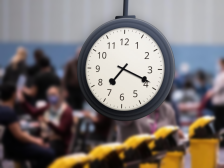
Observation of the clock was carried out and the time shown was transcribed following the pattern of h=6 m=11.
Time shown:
h=7 m=19
